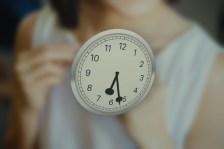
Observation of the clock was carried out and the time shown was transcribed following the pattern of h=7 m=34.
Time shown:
h=6 m=27
